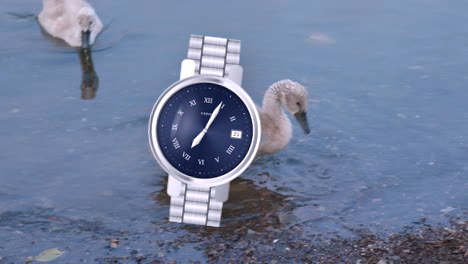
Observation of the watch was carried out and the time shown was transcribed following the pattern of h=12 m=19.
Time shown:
h=7 m=4
